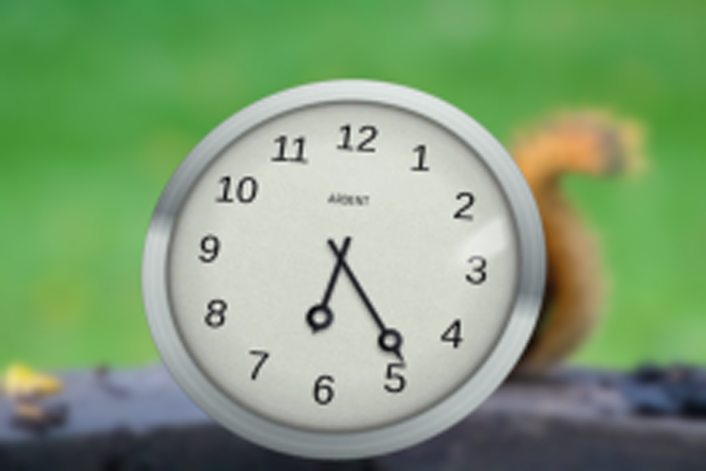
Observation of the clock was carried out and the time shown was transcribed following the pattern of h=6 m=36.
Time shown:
h=6 m=24
